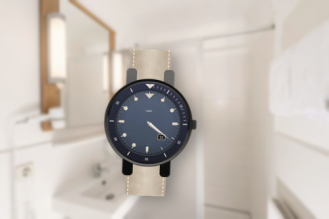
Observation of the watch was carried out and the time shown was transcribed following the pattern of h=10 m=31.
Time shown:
h=4 m=21
